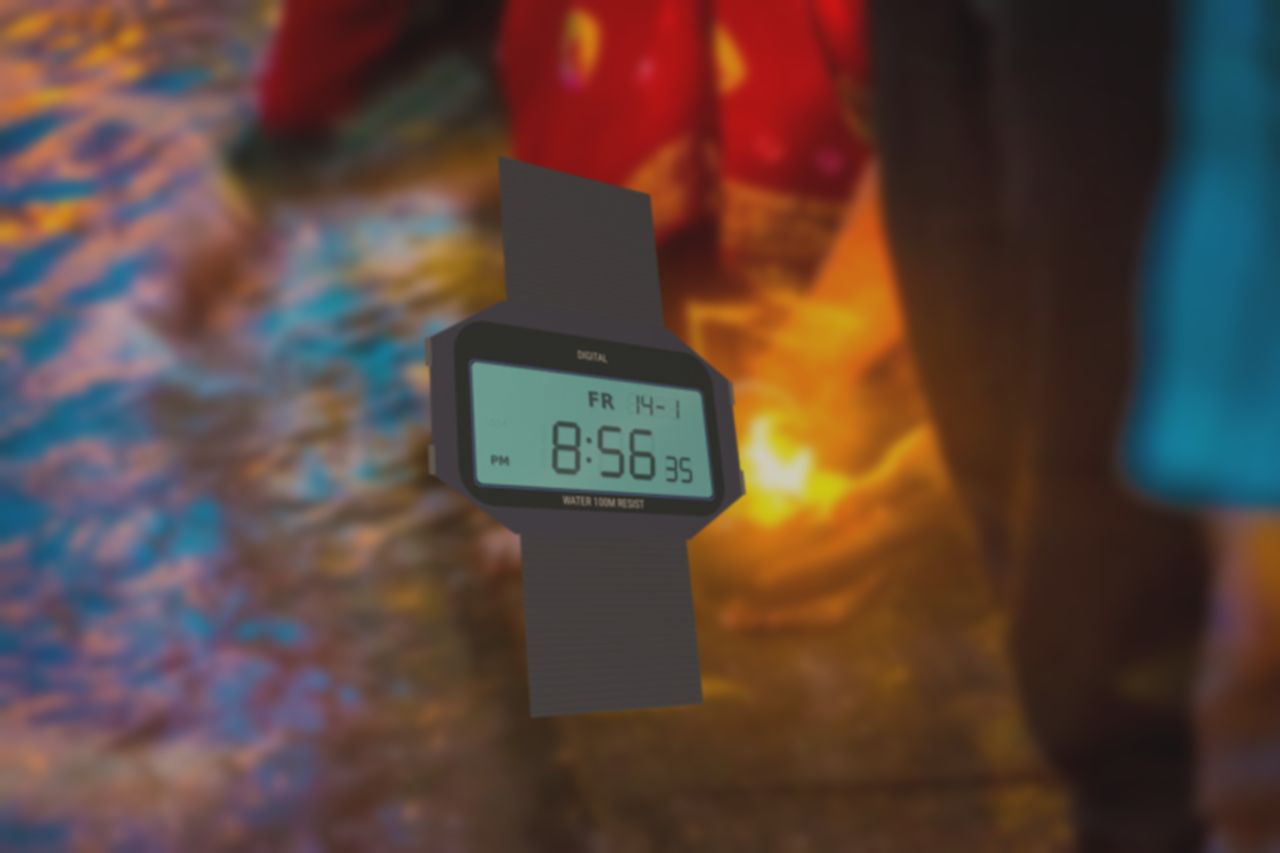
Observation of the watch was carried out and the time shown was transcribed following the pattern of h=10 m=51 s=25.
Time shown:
h=8 m=56 s=35
